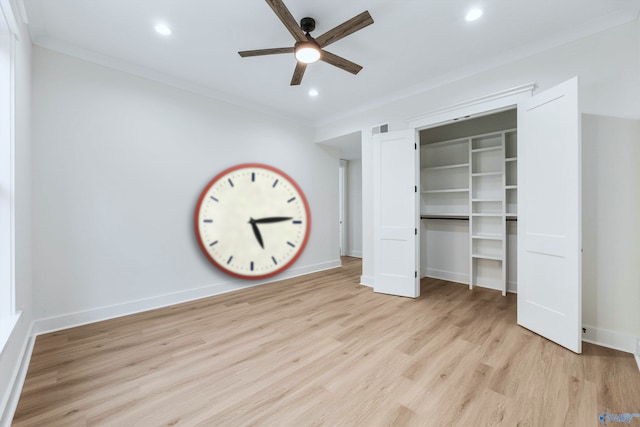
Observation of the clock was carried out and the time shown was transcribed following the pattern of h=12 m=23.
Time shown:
h=5 m=14
